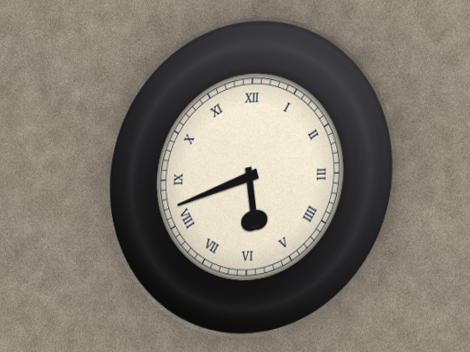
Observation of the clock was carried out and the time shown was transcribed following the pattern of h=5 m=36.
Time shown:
h=5 m=42
